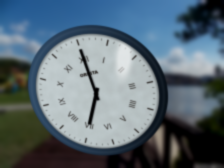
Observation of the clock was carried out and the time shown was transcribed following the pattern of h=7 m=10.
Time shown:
h=7 m=0
